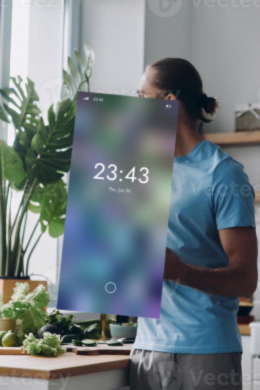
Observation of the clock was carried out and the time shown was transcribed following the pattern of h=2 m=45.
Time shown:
h=23 m=43
